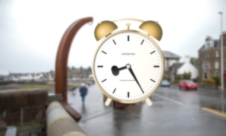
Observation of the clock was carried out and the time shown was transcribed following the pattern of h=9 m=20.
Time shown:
h=8 m=25
